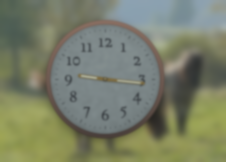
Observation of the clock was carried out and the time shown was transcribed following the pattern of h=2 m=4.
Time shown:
h=9 m=16
